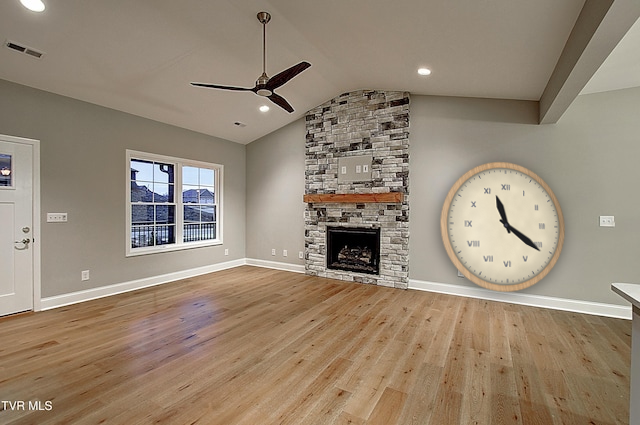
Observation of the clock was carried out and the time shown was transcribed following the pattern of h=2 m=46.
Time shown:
h=11 m=21
